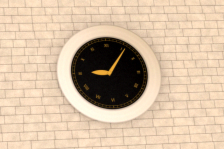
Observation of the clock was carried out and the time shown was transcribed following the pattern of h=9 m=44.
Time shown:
h=9 m=6
